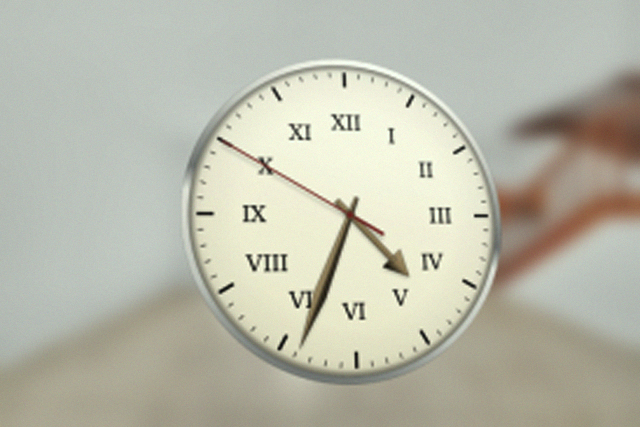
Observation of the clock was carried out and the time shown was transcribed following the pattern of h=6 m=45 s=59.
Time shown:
h=4 m=33 s=50
